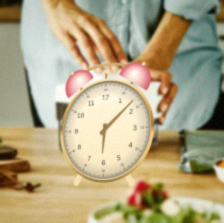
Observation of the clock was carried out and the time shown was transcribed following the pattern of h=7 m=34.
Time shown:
h=6 m=8
